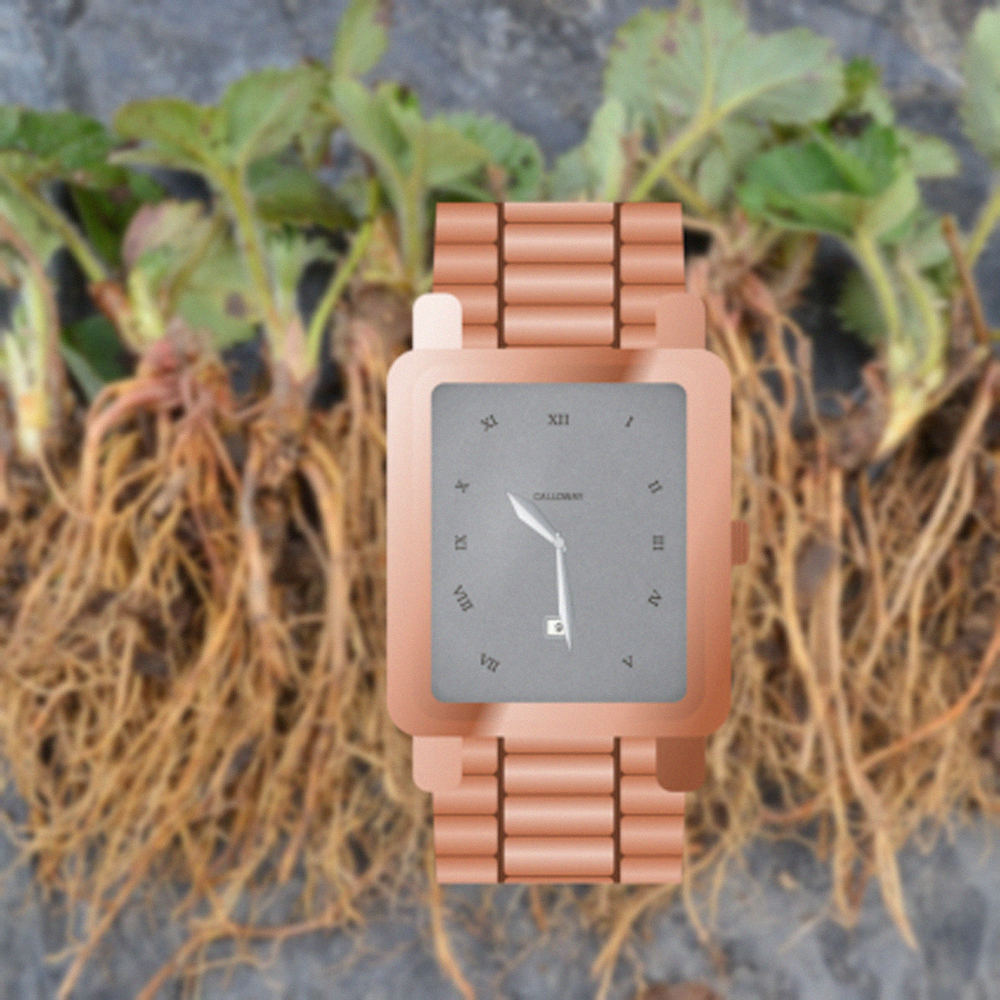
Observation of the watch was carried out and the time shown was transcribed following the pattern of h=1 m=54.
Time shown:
h=10 m=29
